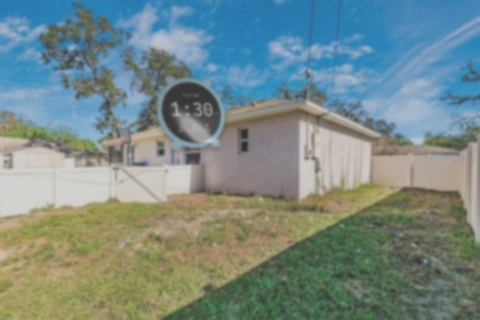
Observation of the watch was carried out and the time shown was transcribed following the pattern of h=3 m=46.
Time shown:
h=1 m=30
